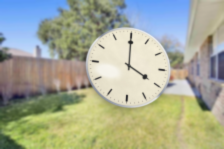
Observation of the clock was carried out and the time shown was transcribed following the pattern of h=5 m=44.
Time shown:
h=4 m=0
